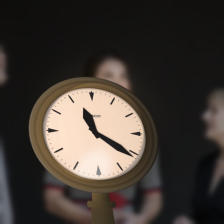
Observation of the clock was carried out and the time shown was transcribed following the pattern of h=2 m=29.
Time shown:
h=11 m=21
